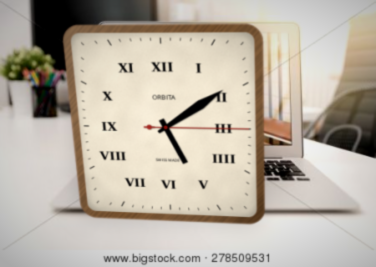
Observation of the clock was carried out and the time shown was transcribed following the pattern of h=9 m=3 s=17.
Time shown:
h=5 m=9 s=15
